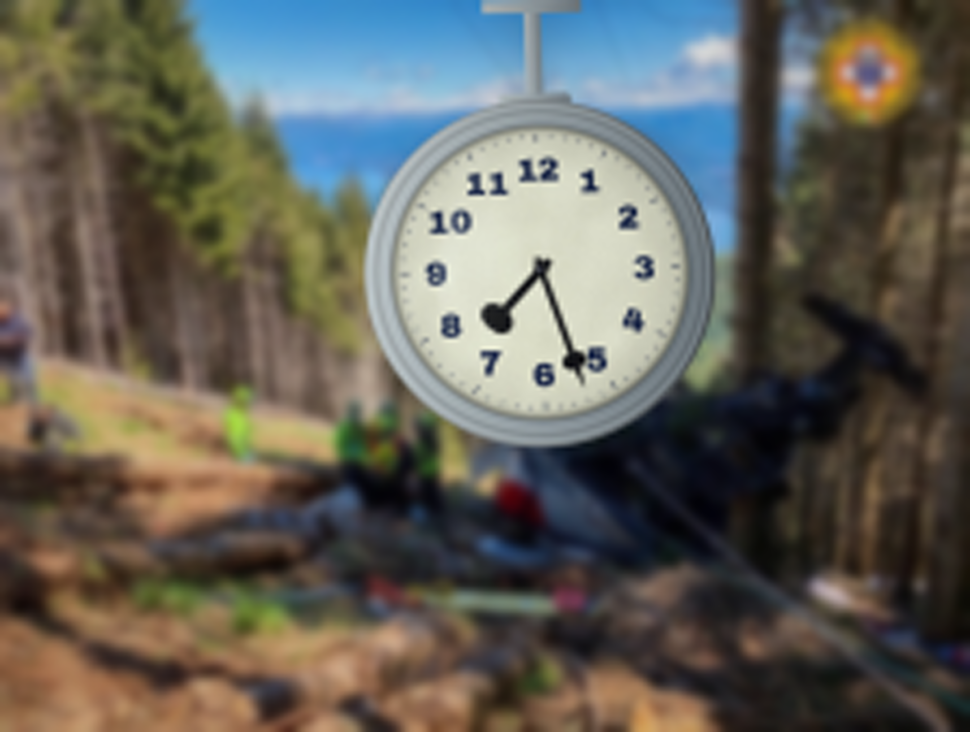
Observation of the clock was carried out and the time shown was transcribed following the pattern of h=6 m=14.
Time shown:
h=7 m=27
